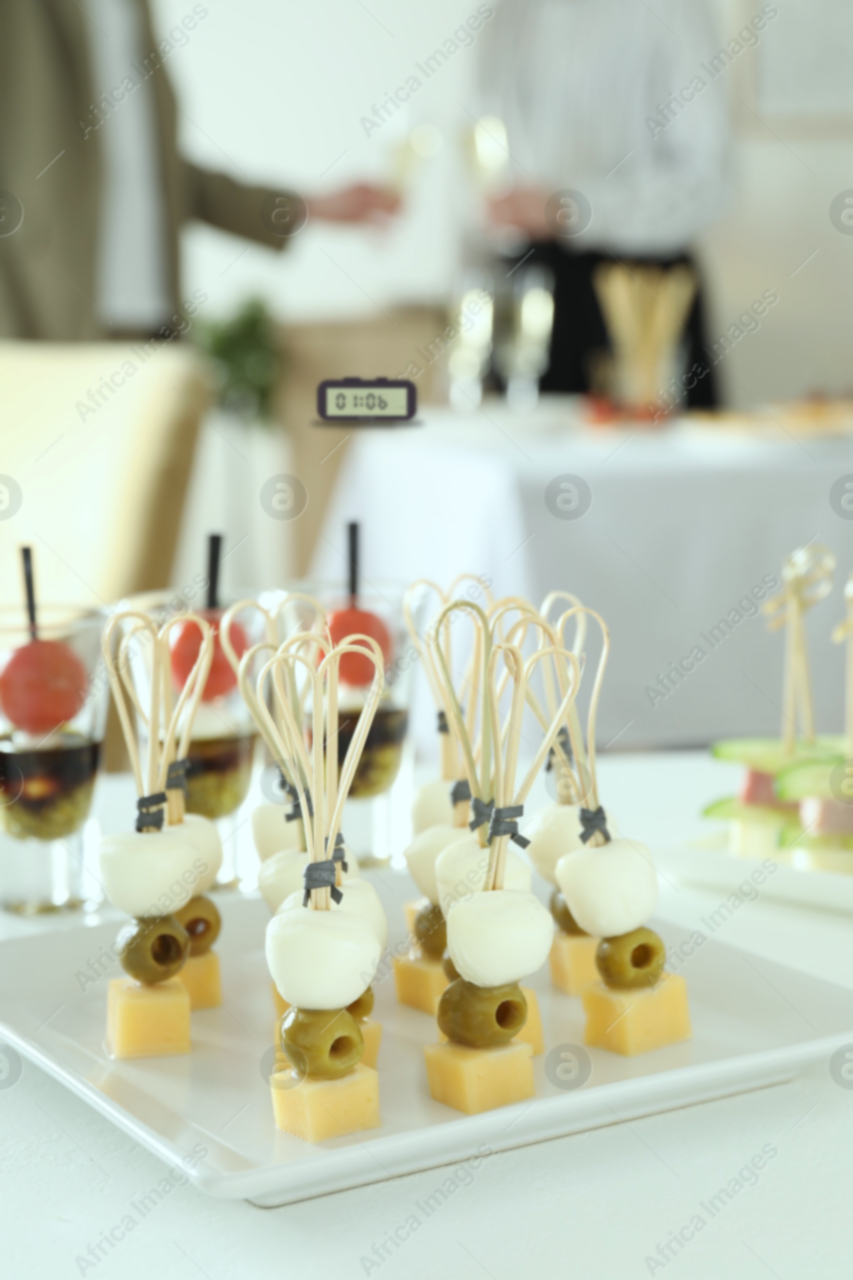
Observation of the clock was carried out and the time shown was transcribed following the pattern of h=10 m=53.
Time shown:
h=1 m=6
